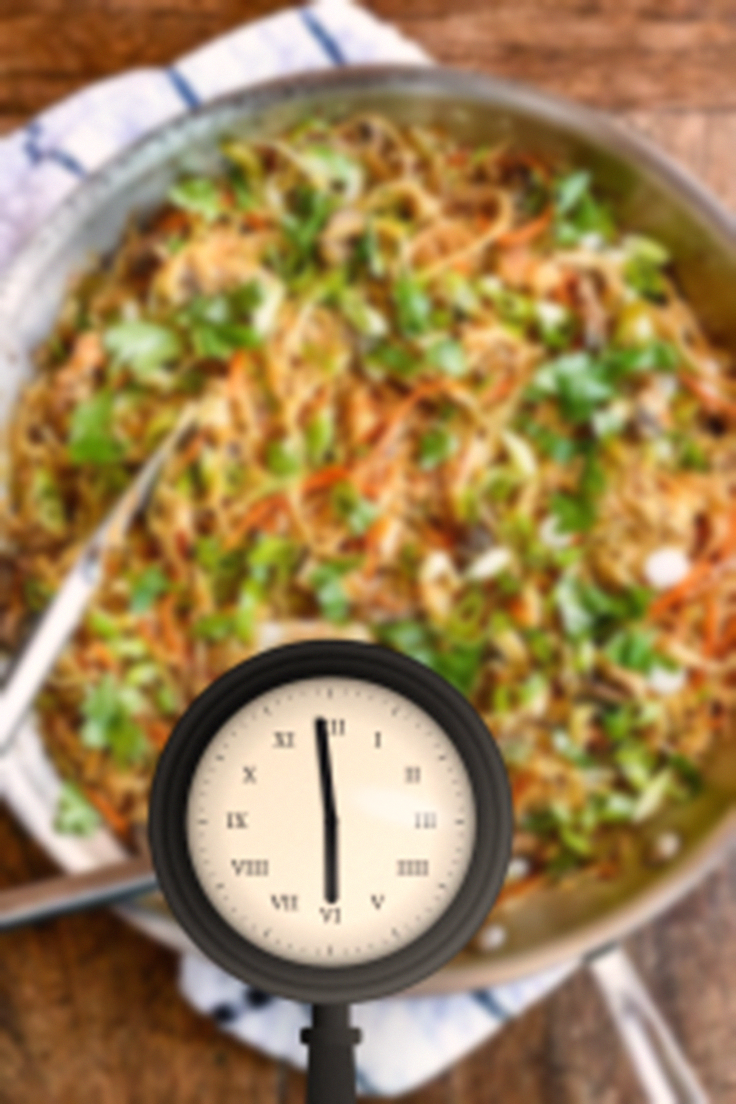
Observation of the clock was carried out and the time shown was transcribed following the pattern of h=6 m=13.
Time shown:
h=5 m=59
